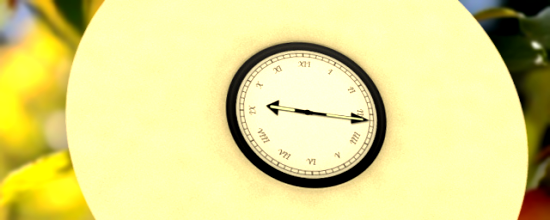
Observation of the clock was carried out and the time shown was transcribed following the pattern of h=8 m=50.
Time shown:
h=9 m=16
